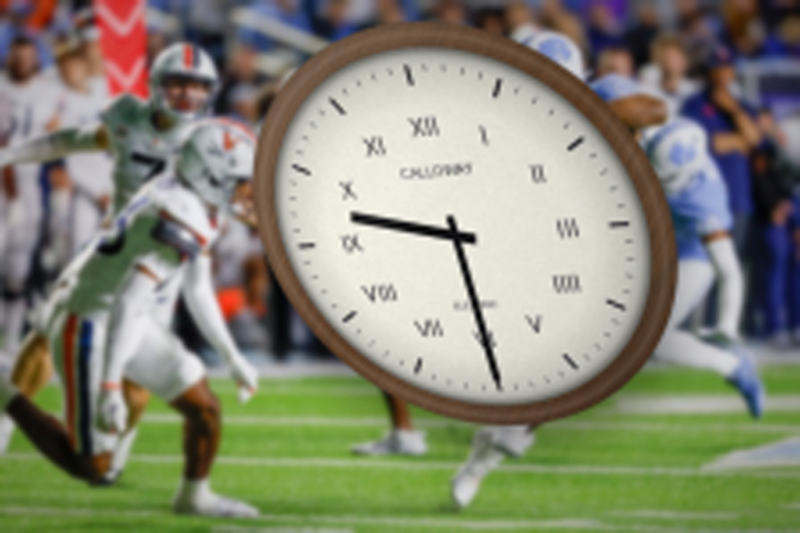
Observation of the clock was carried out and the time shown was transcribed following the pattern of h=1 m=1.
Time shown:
h=9 m=30
